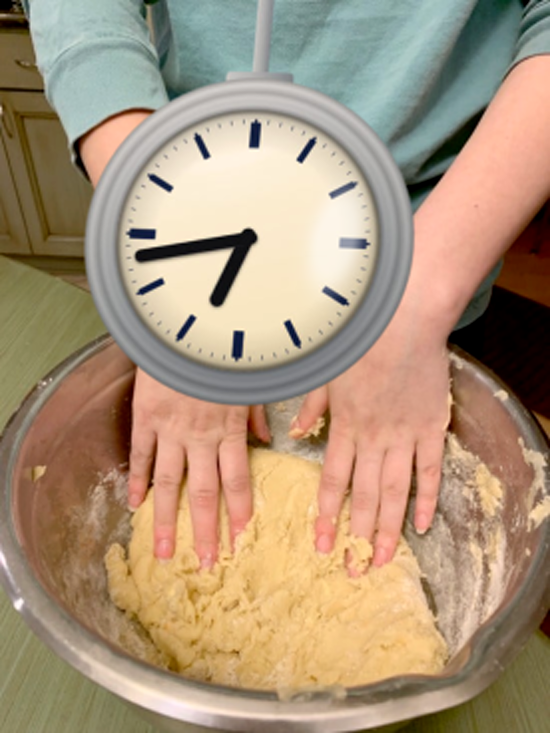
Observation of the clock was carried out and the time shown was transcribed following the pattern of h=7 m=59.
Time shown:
h=6 m=43
